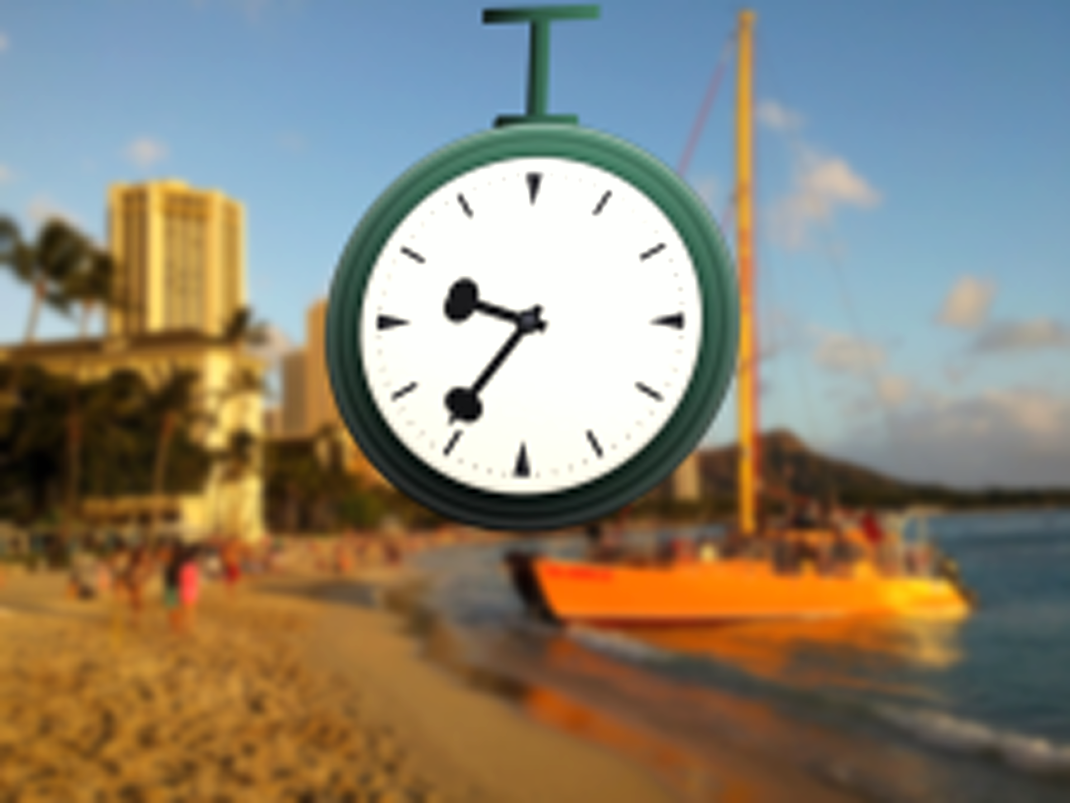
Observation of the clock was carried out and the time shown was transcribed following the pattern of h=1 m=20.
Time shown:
h=9 m=36
